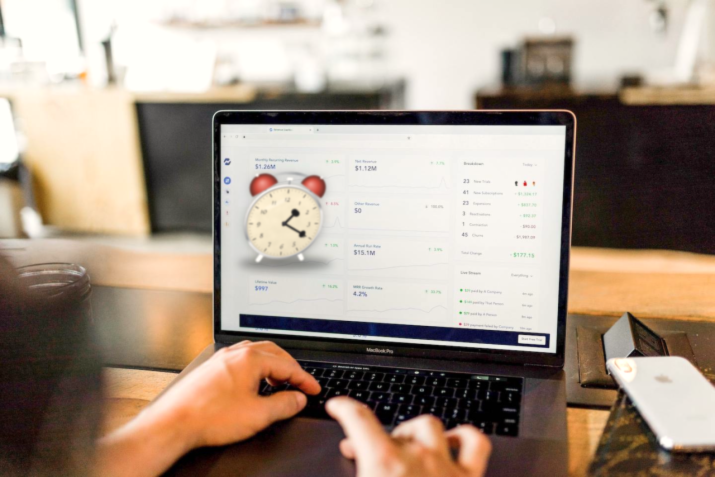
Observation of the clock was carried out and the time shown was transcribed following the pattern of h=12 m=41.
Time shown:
h=1 m=20
